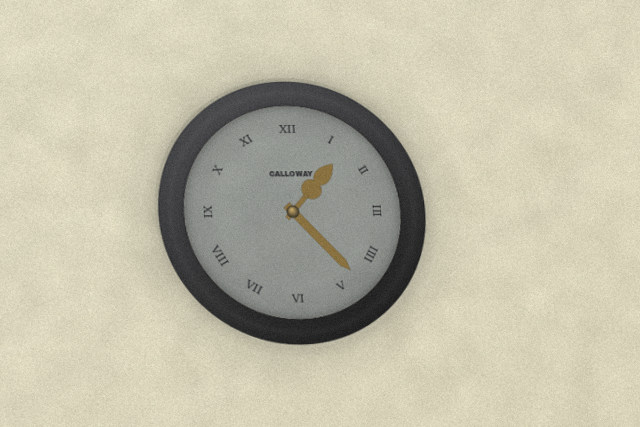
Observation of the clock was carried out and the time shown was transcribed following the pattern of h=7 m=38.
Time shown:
h=1 m=23
